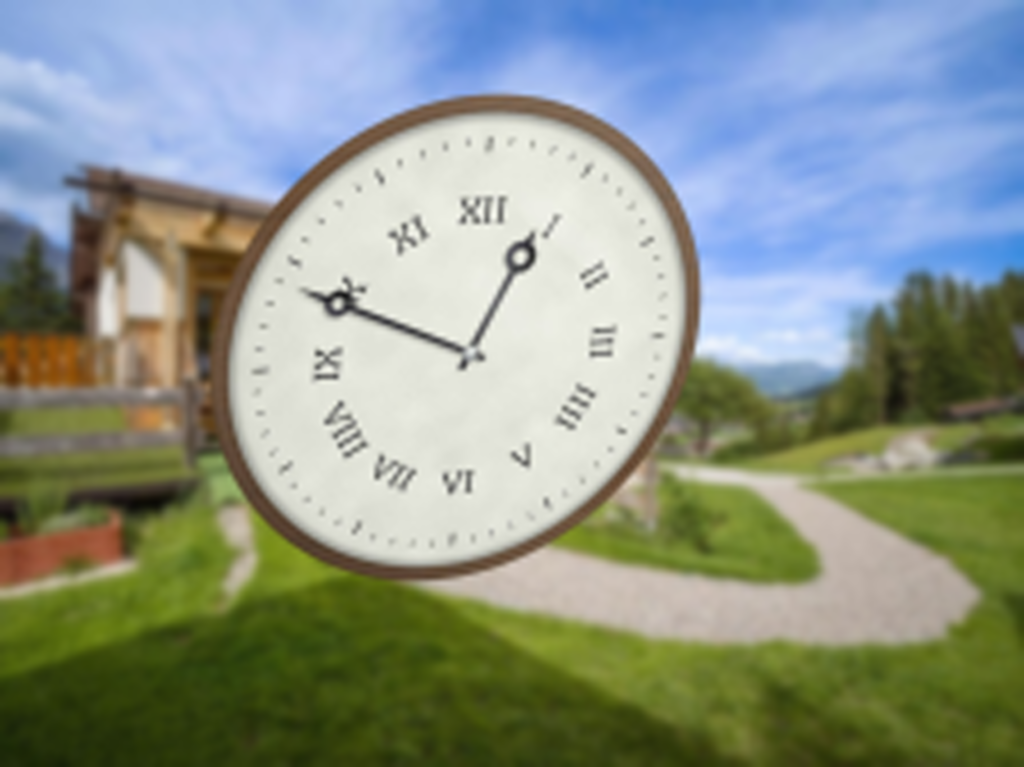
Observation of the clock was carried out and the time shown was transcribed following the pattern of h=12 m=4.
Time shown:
h=12 m=49
